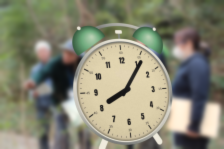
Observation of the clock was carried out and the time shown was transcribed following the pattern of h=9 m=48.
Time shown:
h=8 m=6
